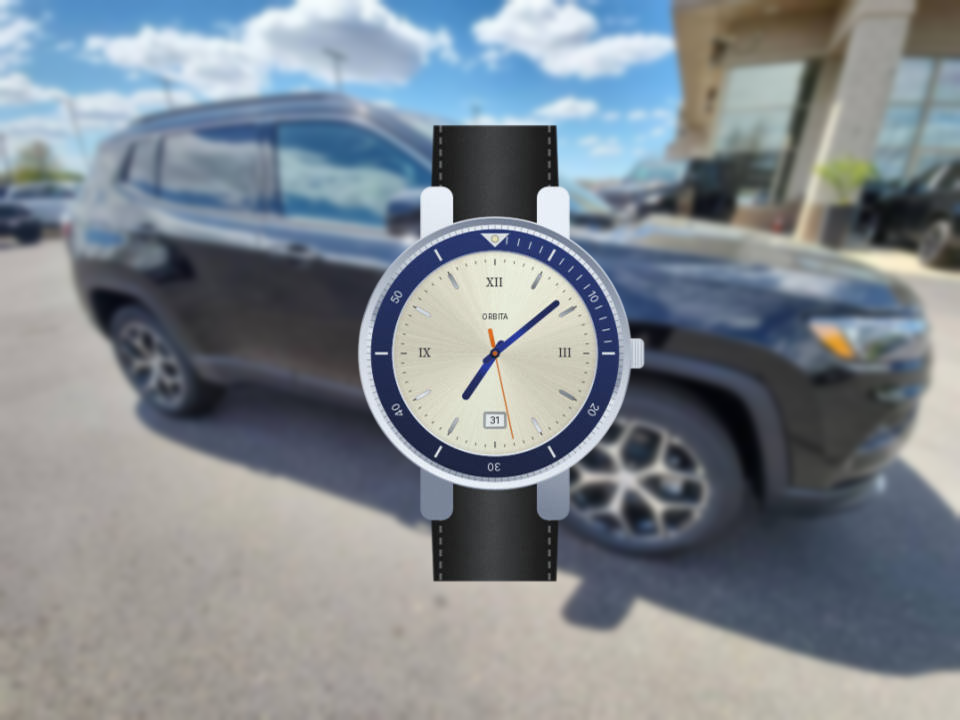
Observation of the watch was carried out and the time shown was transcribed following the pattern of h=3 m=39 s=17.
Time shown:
h=7 m=8 s=28
